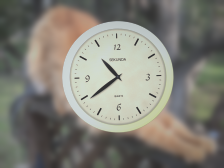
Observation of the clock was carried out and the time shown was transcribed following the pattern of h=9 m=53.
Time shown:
h=10 m=39
